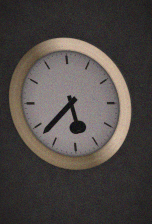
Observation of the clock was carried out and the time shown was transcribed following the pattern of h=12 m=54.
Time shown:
h=5 m=38
